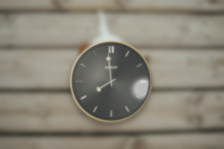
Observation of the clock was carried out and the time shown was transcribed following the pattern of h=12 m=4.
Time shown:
h=7 m=59
